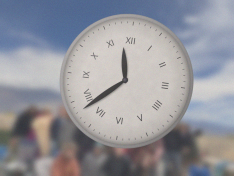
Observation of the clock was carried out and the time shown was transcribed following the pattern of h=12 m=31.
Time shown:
h=11 m=38
